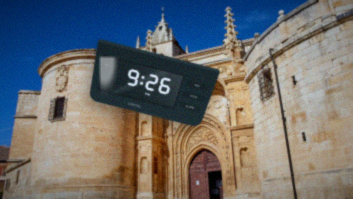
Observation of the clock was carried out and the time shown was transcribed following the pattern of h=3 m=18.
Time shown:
h=9 m=26
